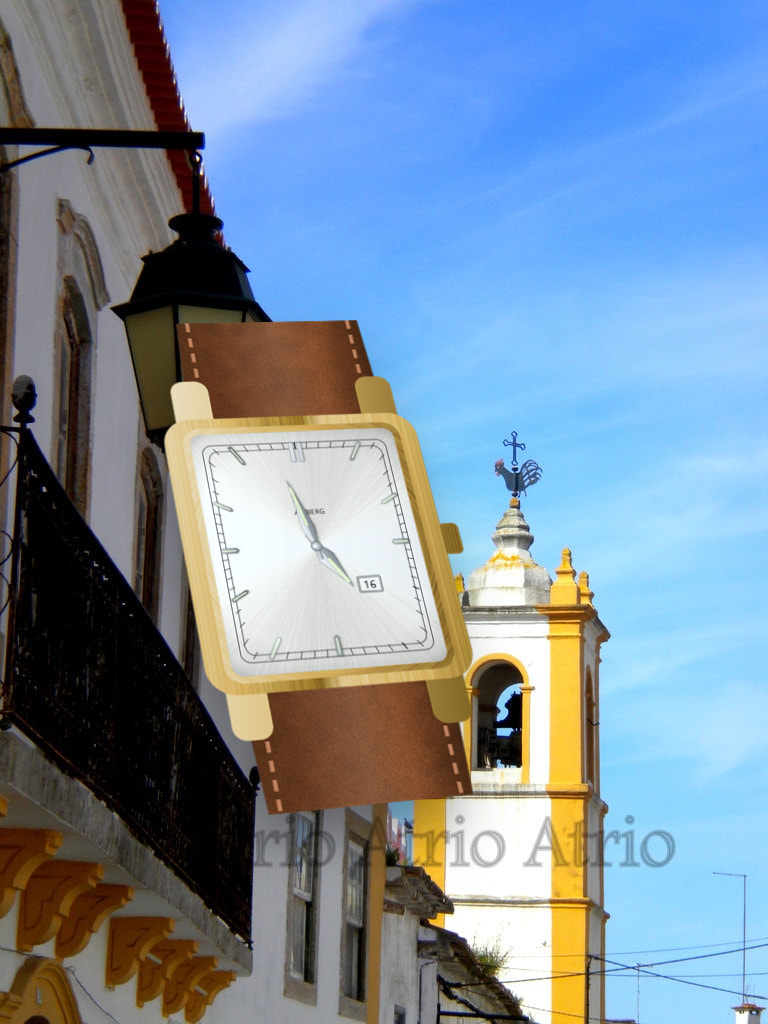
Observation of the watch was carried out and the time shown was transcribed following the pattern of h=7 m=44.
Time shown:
h=4 m=58
